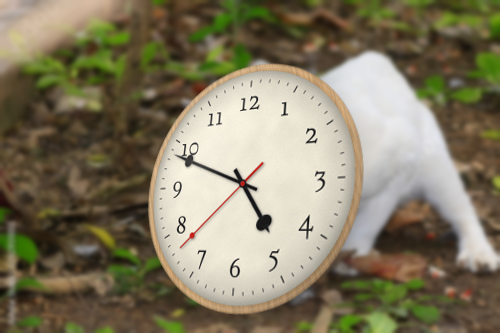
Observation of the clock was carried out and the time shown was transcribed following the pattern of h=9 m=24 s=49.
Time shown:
h=4 m=48 s=38
